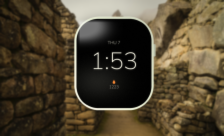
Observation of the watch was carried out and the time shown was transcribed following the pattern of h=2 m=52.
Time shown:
h=1 m=53
